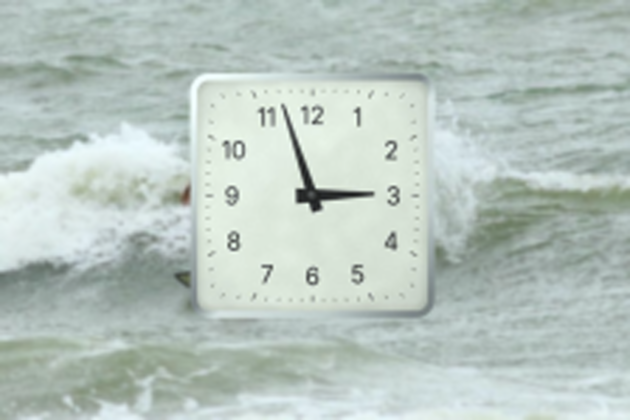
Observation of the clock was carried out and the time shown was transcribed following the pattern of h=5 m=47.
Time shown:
h=2 m=57
